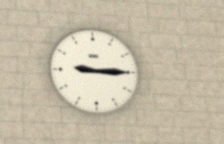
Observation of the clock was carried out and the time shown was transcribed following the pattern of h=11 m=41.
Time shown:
h=9 m=15
